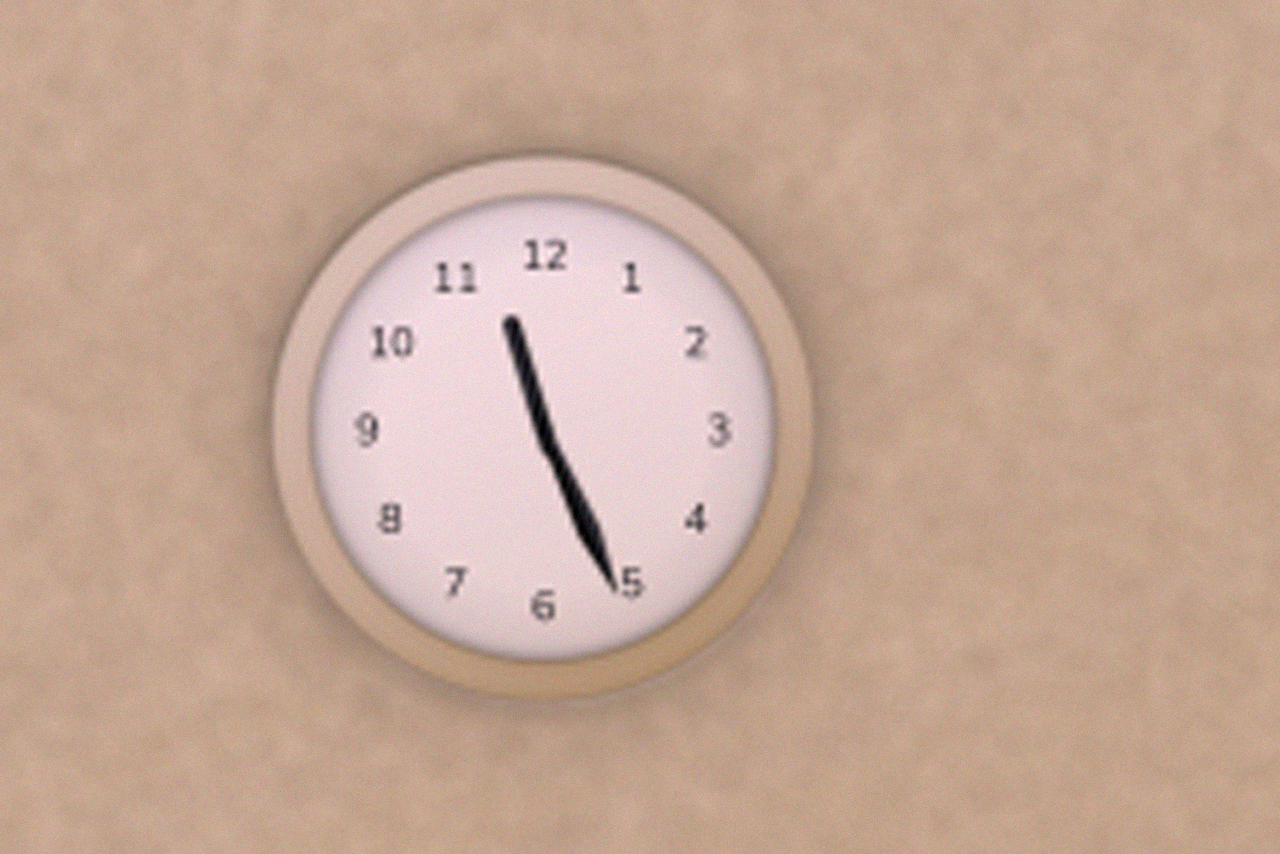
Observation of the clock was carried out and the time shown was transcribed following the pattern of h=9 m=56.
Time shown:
h=11 m=26
